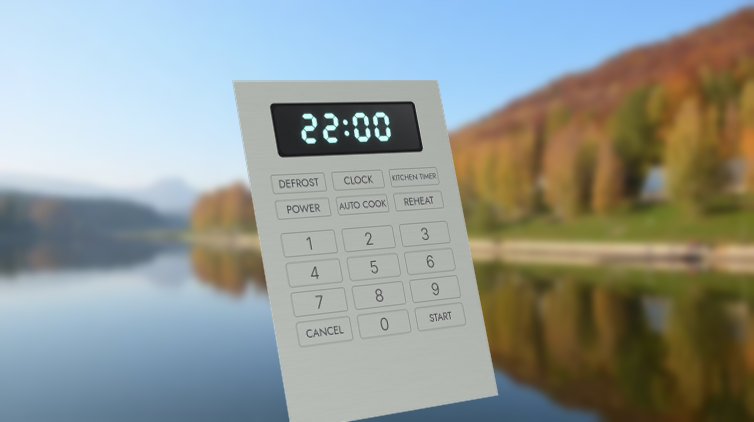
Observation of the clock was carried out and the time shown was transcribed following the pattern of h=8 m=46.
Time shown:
h=22 m=0
